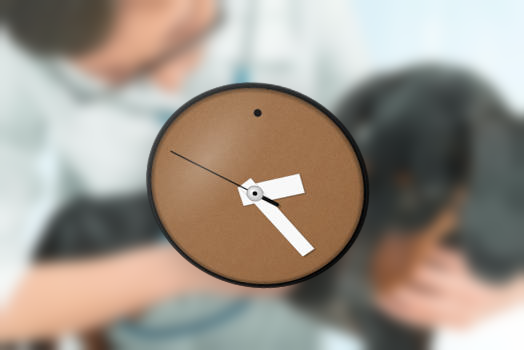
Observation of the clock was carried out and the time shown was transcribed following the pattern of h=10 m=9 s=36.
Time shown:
h=2 m=22 s=49
